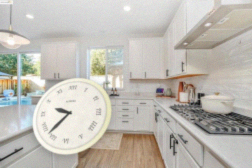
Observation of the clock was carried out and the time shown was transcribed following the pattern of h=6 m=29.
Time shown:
h=9 m=37
